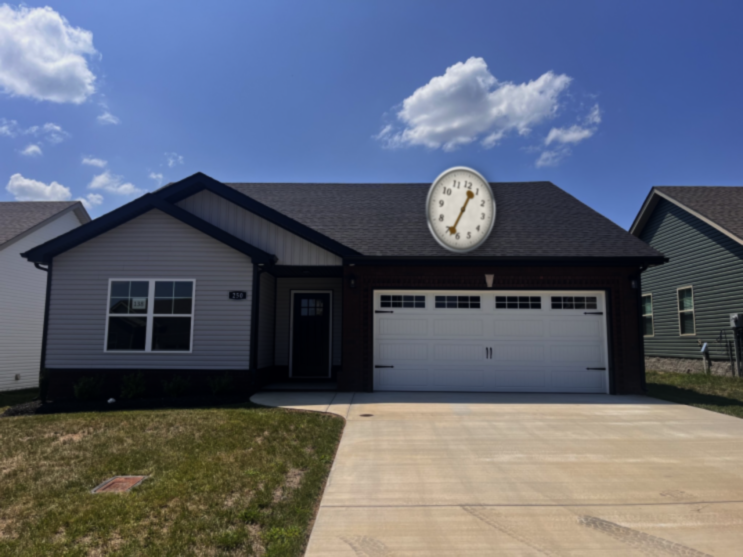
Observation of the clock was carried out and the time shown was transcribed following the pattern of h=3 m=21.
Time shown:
h=12 m=33
